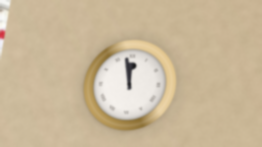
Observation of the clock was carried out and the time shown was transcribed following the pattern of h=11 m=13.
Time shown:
h=11 m=58
